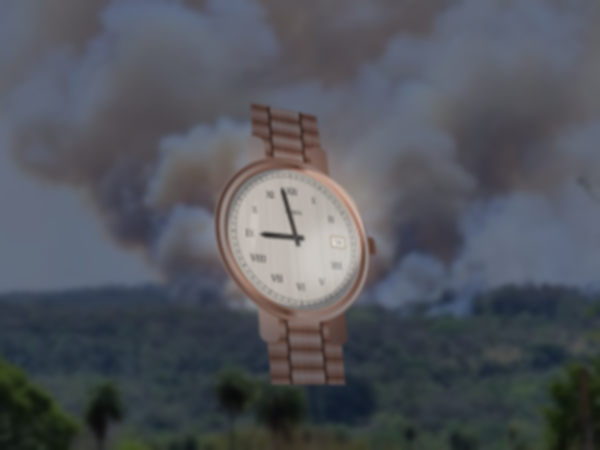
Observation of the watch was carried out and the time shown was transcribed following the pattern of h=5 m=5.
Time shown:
h=8 m=58
